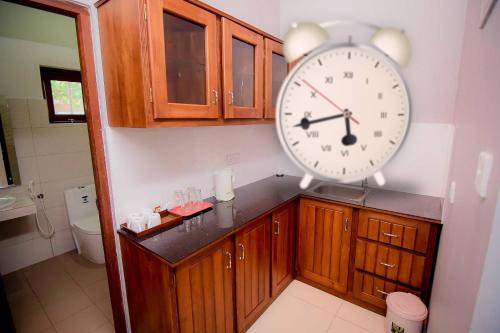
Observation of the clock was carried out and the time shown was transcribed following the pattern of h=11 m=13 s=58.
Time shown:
h=5 m=42 s=51
